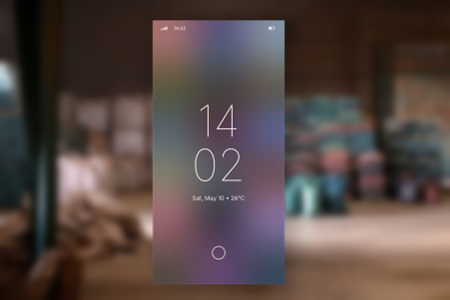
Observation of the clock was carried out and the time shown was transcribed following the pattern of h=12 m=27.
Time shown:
h=14 m=2
